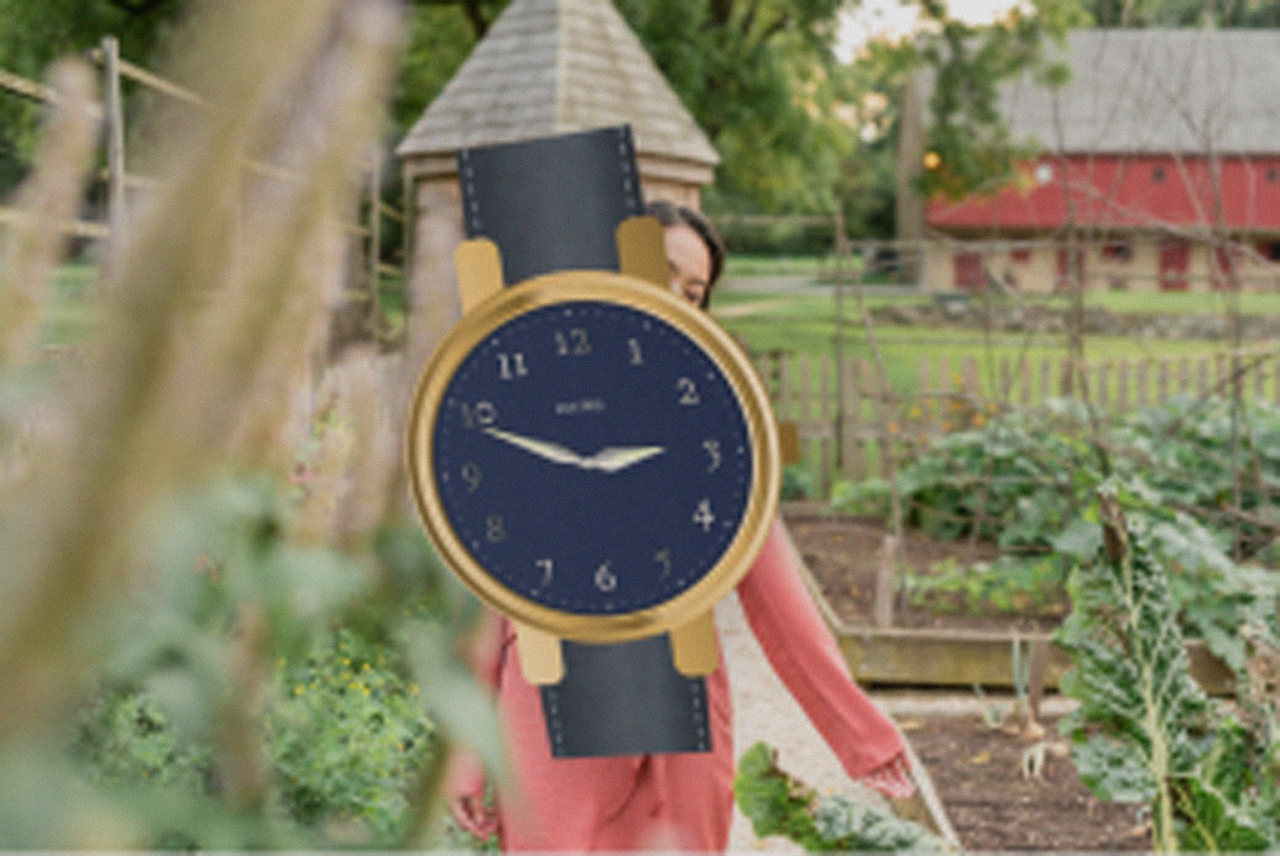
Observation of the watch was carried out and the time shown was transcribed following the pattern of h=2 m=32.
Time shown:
h=2 m=49
